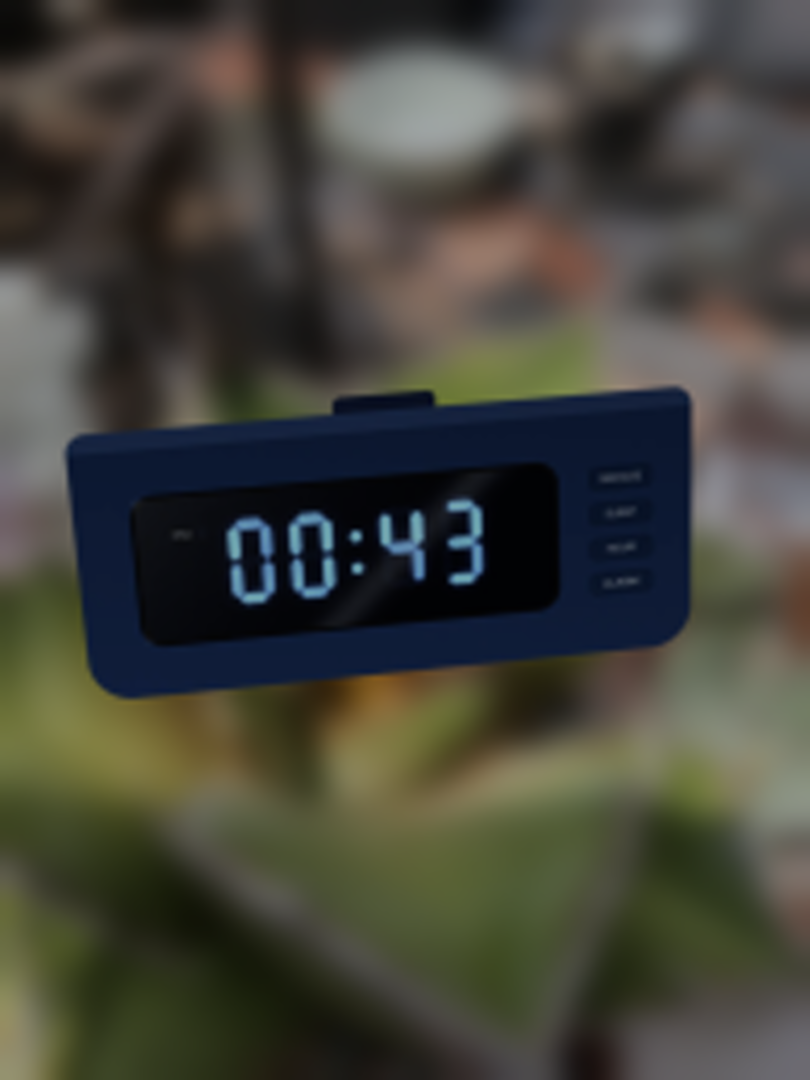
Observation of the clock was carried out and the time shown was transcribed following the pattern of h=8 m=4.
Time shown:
h=0 m=43
